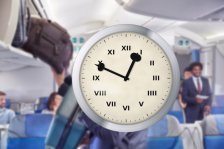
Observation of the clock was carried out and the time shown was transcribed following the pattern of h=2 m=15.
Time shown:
h=12 m=49
